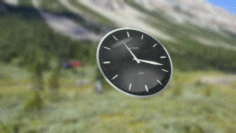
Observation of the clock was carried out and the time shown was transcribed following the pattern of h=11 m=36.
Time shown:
h=11 m=18
